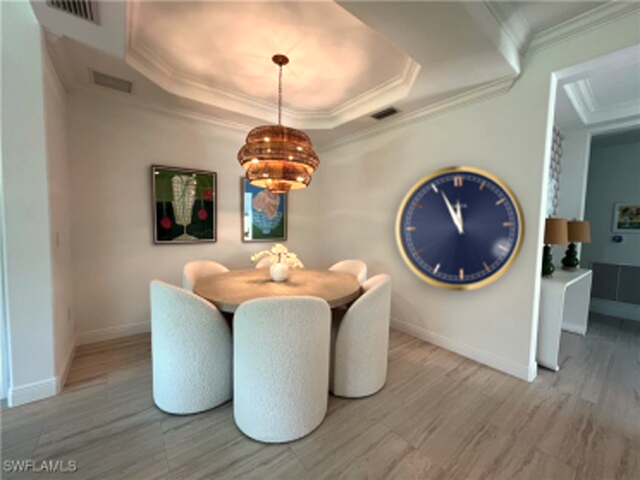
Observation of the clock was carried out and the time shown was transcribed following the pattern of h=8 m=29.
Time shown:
h=11 m=56
